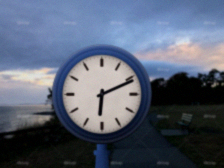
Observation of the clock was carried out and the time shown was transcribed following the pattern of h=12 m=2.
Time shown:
h=6 m=11
